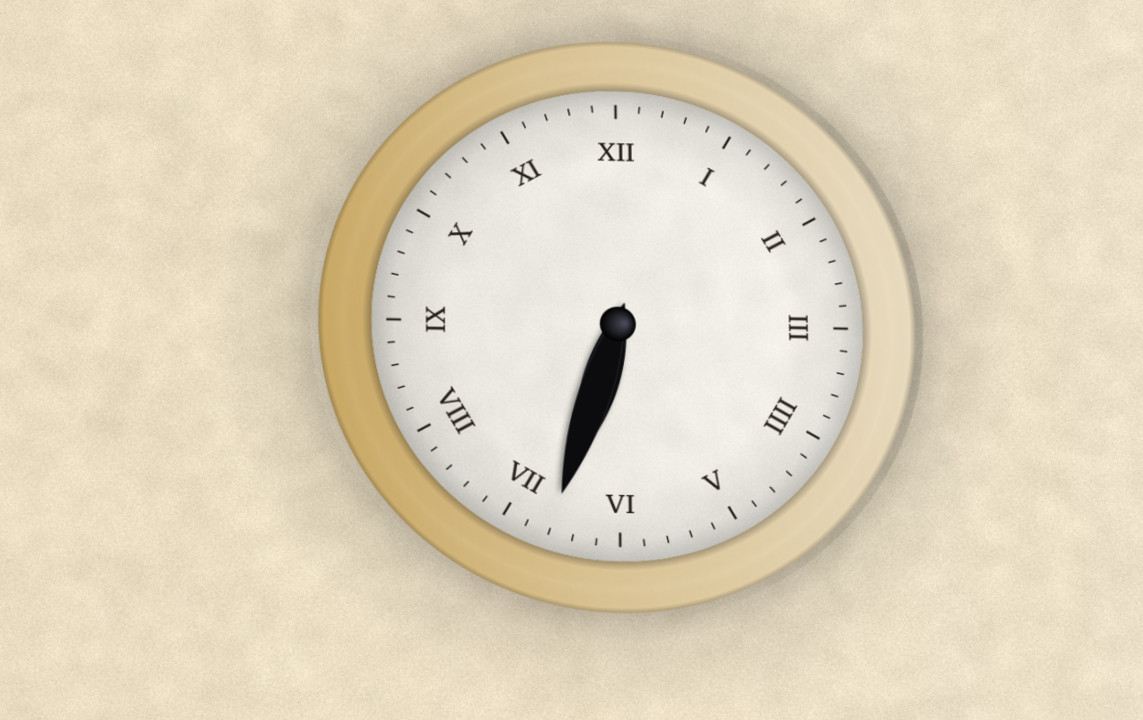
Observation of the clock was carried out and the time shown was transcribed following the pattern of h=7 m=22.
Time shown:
h=6 m=33
